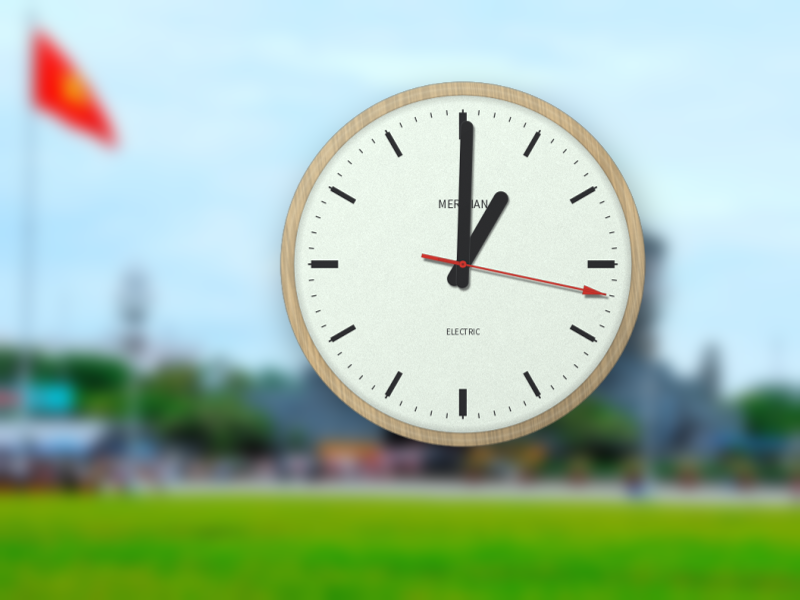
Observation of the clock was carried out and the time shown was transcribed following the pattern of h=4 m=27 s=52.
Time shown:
h=1 m=0 s=17
